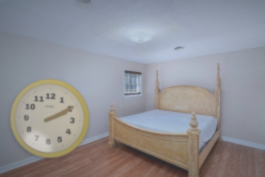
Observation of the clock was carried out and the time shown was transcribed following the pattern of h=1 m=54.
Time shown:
h=2 m=10
